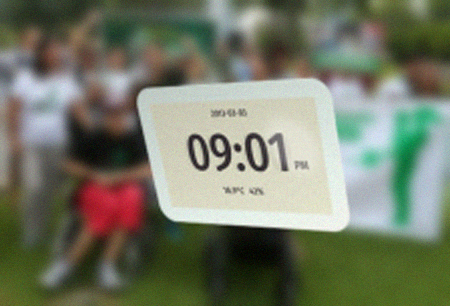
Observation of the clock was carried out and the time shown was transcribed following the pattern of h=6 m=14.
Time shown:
h=9 m=1
